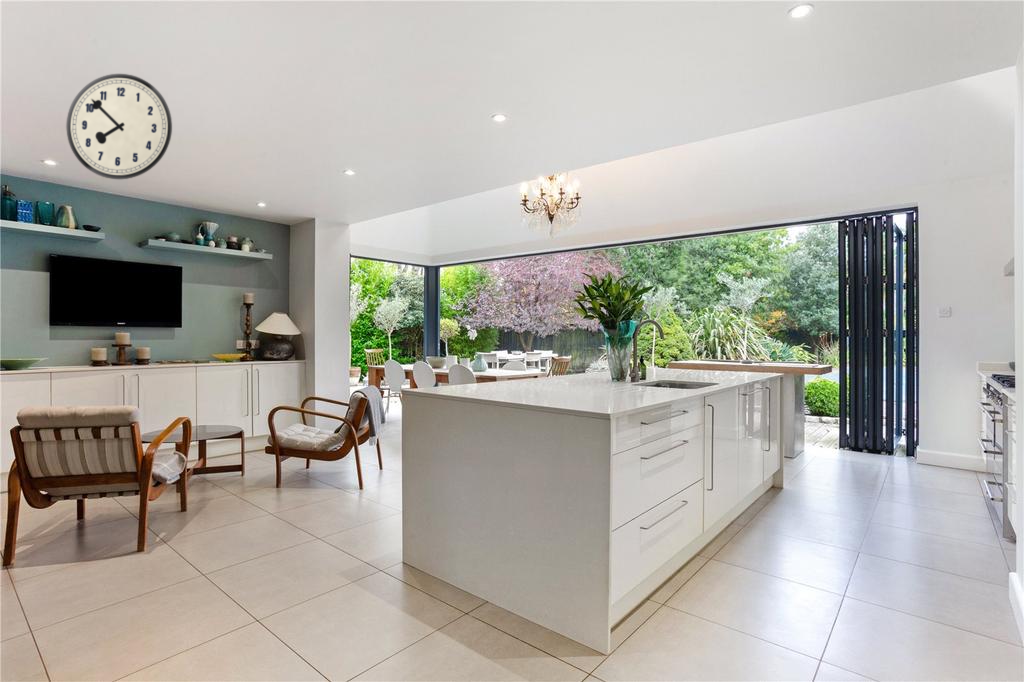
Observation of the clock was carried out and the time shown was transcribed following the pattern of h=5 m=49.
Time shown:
h=7 m=52
